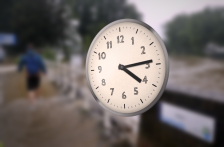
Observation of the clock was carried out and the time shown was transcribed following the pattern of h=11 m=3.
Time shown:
h=4 m=14
